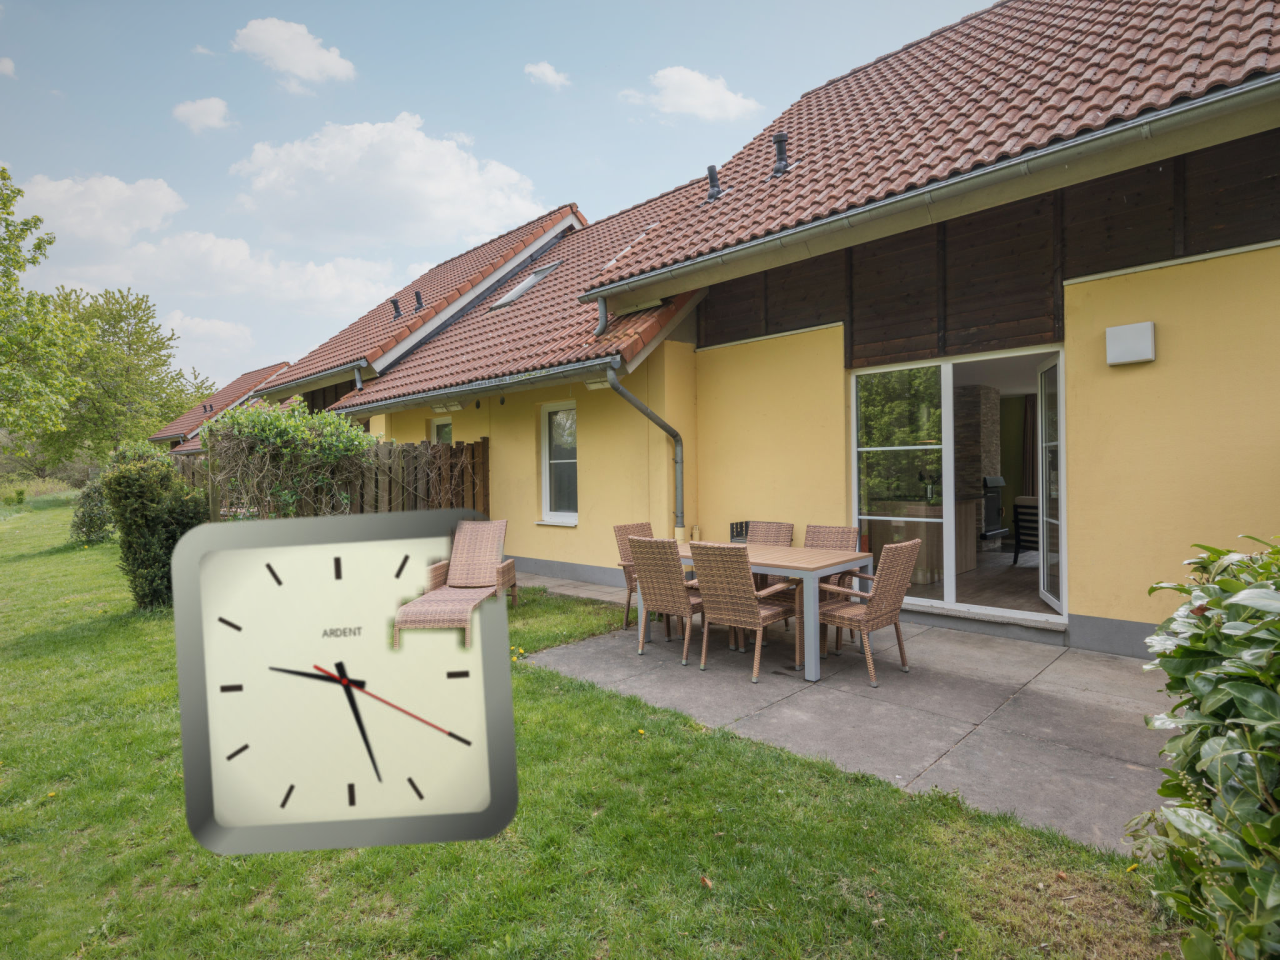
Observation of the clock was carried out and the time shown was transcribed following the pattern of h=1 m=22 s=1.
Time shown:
h=9 m=27 s=20
